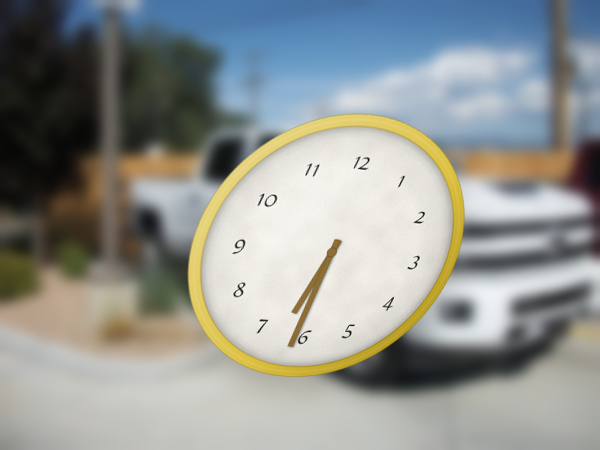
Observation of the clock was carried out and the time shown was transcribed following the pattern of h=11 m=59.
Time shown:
h=6 m=31
